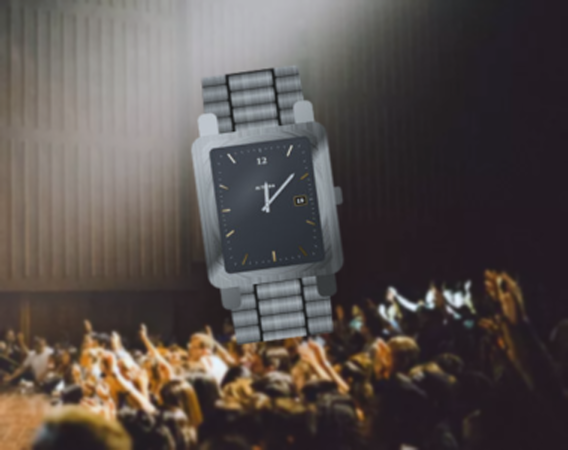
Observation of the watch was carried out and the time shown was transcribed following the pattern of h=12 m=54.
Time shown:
h=12 m=8
